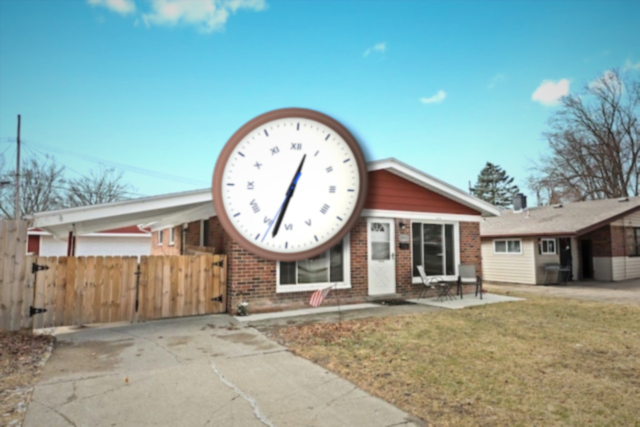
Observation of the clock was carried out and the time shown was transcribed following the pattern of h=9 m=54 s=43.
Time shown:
h=12 m=32 s=34
